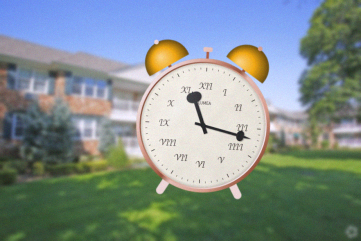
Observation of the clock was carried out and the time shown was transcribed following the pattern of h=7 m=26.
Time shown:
h=11 m=17
